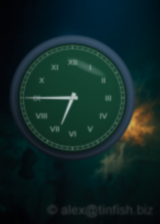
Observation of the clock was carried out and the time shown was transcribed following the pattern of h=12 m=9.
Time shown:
h=6 m=45
